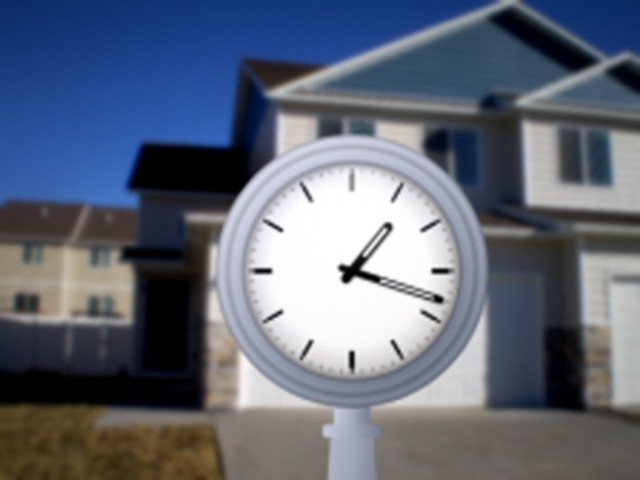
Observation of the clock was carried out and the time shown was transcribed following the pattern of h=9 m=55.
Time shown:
h=1 m=18
